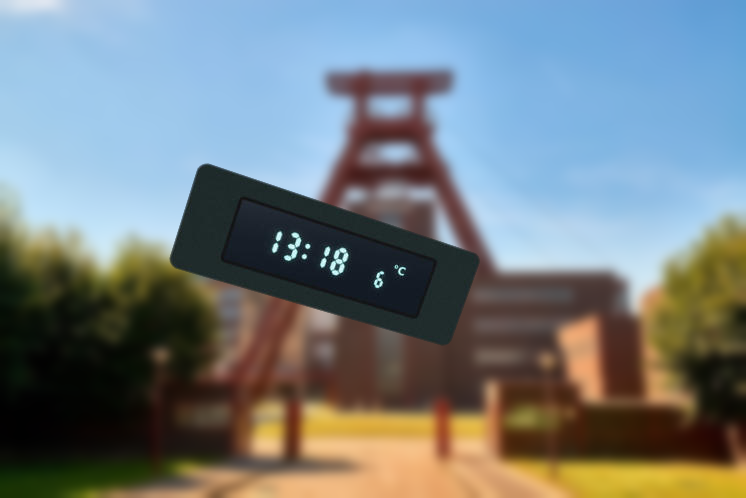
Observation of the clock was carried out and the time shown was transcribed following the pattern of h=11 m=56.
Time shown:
h=13 m=18
